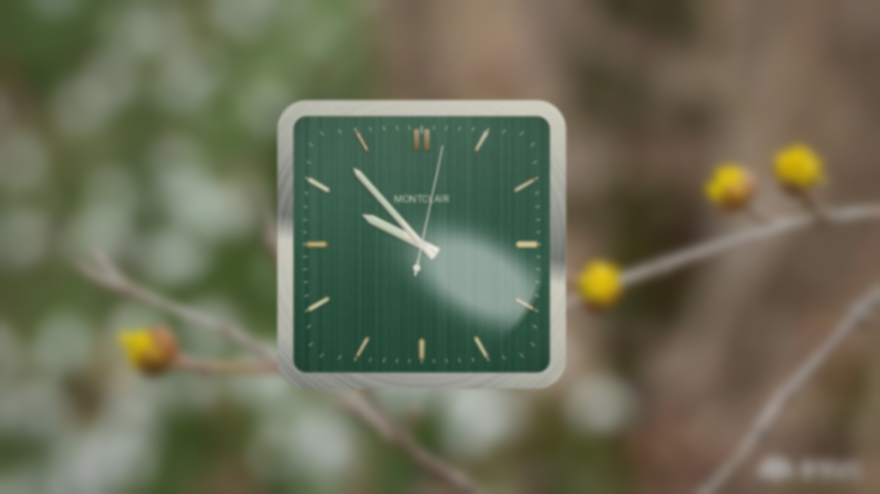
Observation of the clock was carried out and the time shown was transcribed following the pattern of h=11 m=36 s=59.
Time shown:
h=9 m=53 s=2
